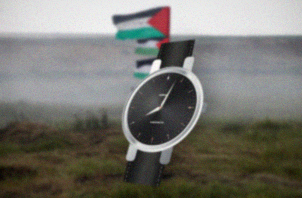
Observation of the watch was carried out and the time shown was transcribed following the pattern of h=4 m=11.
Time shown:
h=8 m=3
